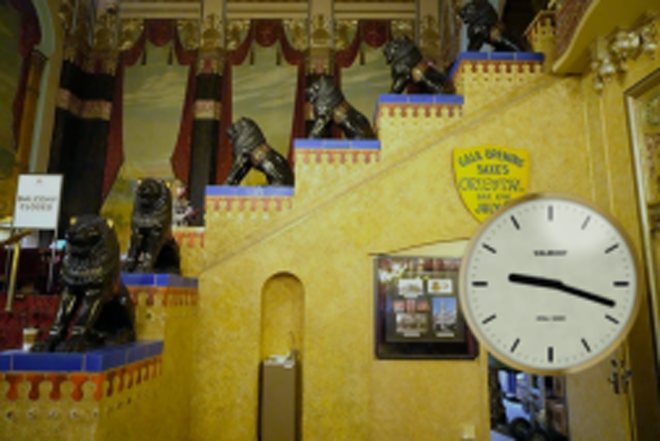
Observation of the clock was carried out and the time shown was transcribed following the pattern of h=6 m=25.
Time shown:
h=9 m=18
